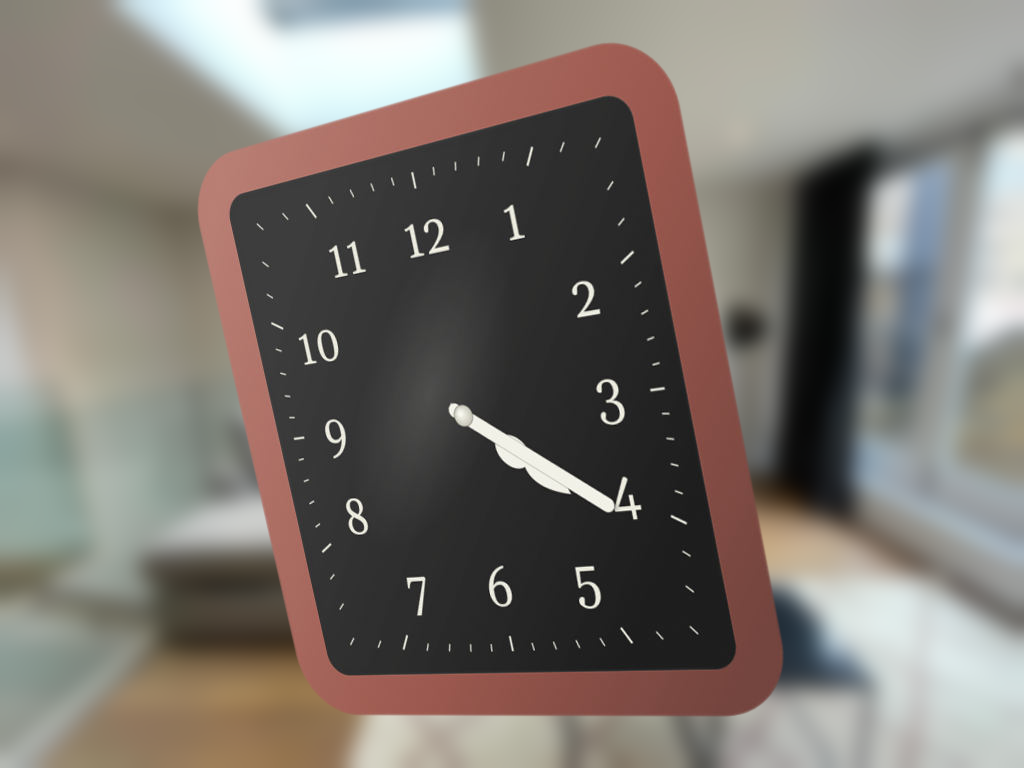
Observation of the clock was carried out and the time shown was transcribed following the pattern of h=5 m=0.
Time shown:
h=4 m=21
